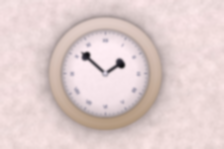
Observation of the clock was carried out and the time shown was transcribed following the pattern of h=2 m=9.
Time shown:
h=1 m=52
